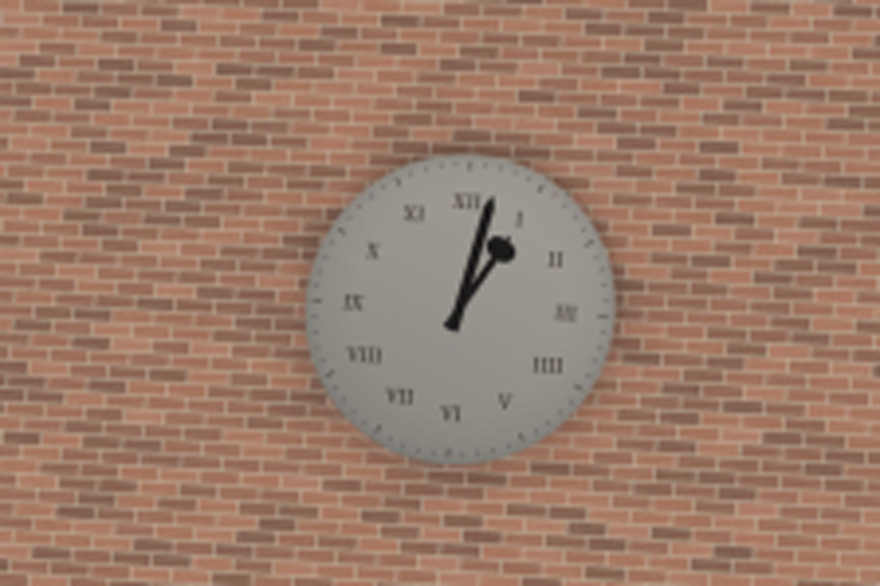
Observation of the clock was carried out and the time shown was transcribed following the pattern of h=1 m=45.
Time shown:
h=1 m=2
